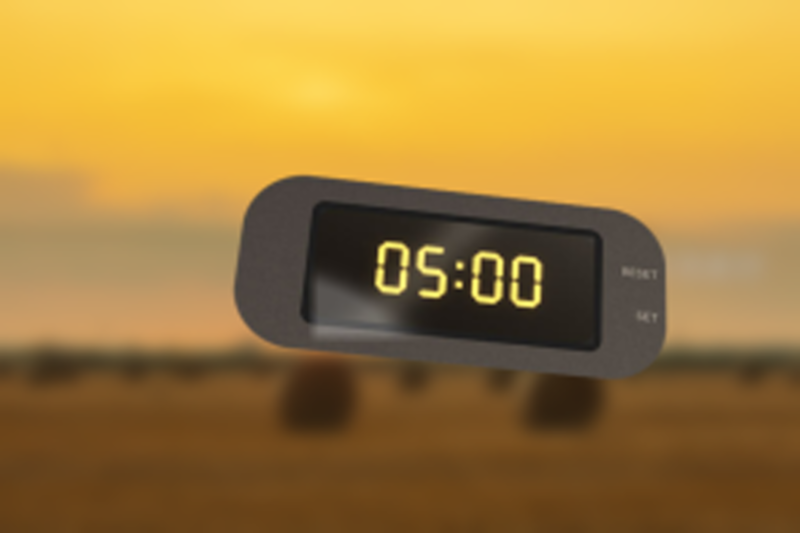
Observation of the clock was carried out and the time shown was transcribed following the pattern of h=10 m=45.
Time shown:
h=5 m=0
